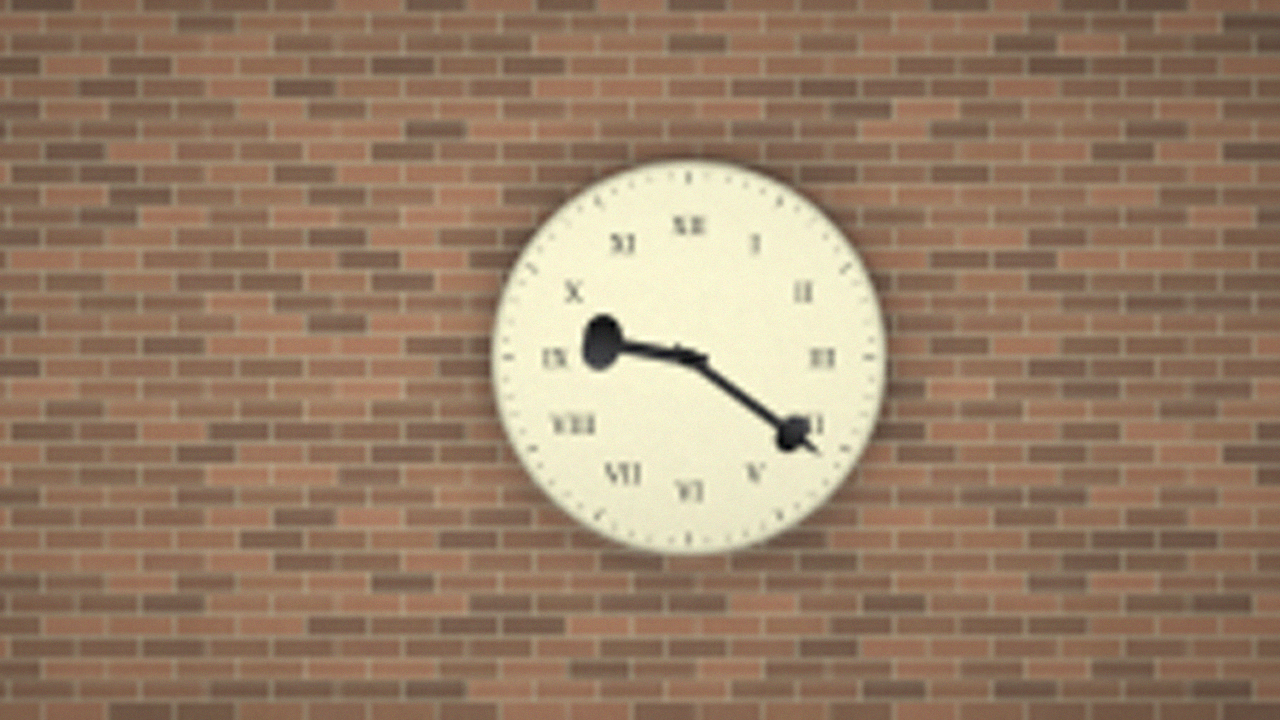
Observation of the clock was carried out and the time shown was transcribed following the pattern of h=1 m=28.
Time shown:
h=9 m=21
